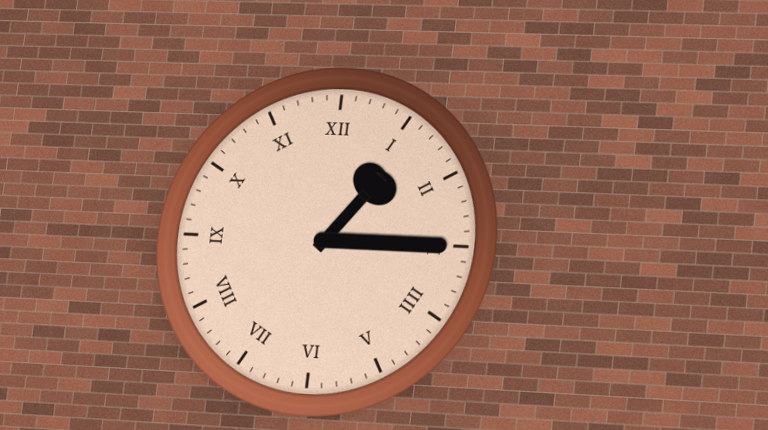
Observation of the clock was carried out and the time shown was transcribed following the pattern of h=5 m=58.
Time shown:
h=1 m=15
